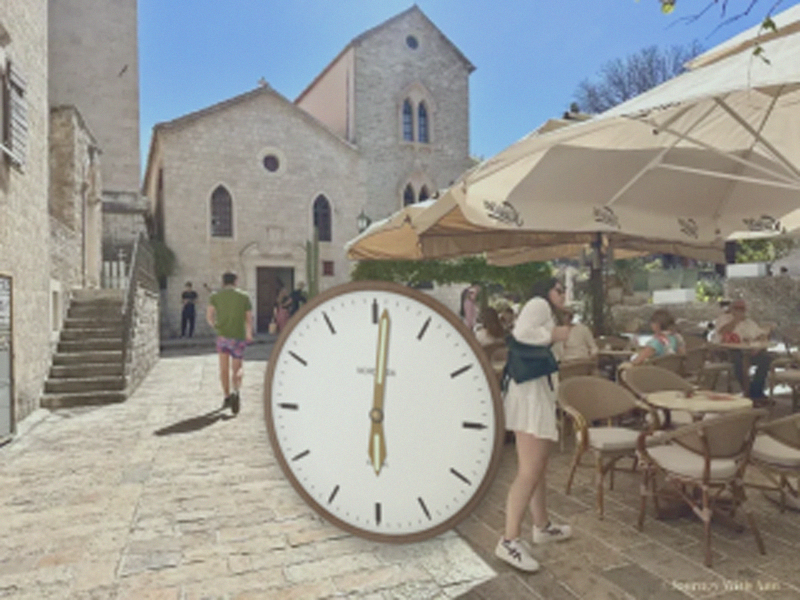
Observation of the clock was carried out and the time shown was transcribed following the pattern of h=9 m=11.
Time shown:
h=6 m=1
